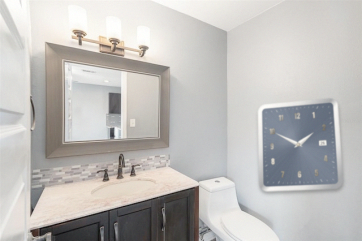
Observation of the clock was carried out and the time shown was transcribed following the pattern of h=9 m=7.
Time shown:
h=1 m=50
